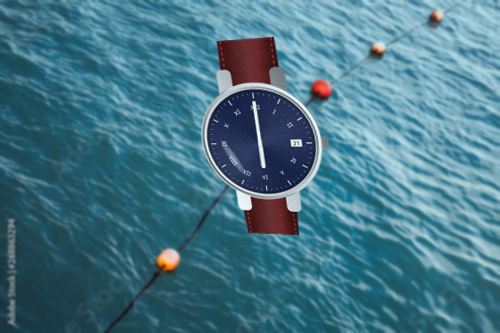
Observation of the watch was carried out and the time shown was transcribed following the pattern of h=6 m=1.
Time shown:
h=6 m=0
